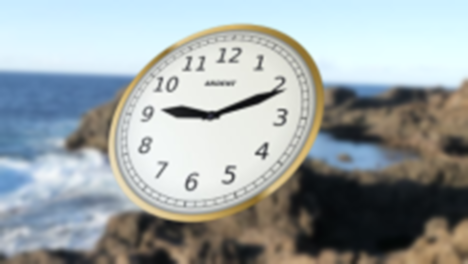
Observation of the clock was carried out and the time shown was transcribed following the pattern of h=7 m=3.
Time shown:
h=9 m=11
